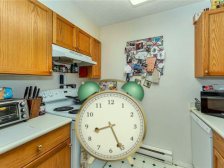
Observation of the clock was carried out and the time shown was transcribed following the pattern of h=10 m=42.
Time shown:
h=8 m=26
